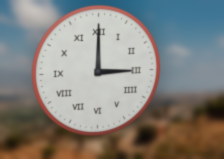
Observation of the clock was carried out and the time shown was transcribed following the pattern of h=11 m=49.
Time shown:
h=3 m=0
